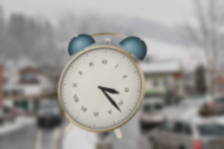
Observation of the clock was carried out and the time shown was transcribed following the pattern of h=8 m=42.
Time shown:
h=3 m=22
